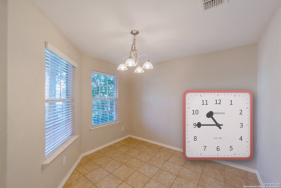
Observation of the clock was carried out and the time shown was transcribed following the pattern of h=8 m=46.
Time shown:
h=10 m=45
